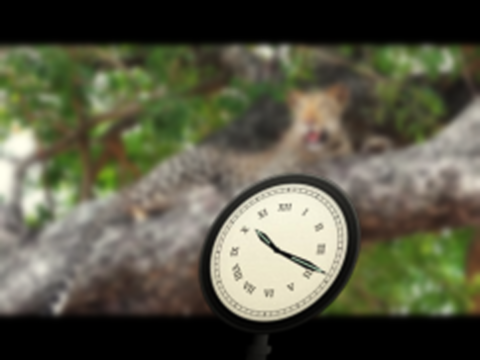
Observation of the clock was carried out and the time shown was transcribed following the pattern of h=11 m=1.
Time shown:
h=10 m=19
